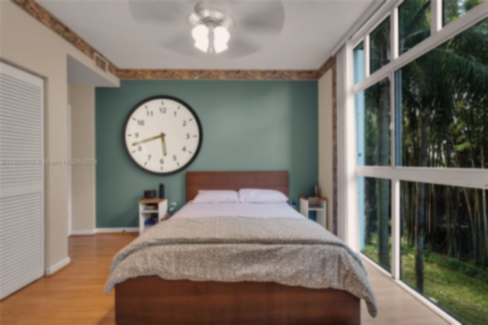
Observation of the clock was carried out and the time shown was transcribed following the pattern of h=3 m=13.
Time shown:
h=5 m=42
